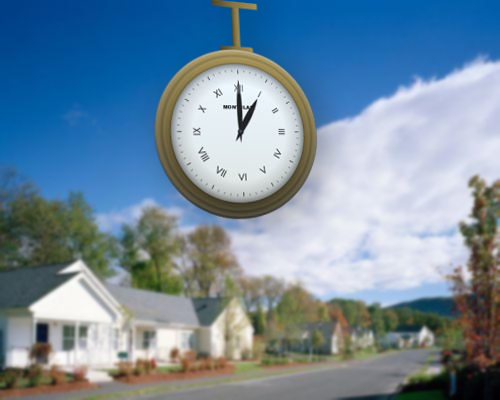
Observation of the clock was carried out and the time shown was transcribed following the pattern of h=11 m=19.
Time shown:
h=1 m=0
